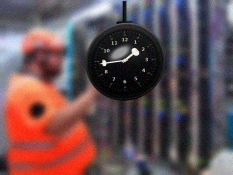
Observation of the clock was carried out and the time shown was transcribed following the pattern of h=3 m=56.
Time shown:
h=1 m=44
